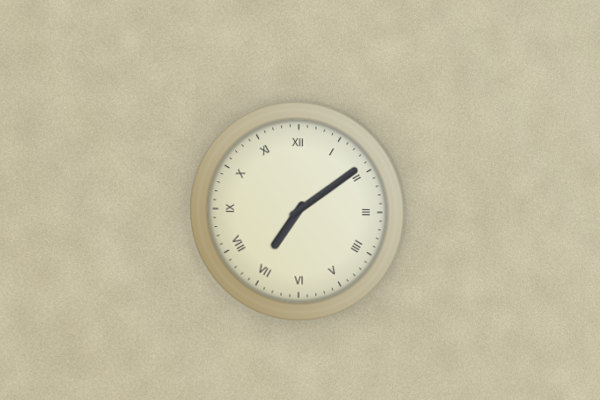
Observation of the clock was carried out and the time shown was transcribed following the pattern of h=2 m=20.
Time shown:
h=7 m=9
